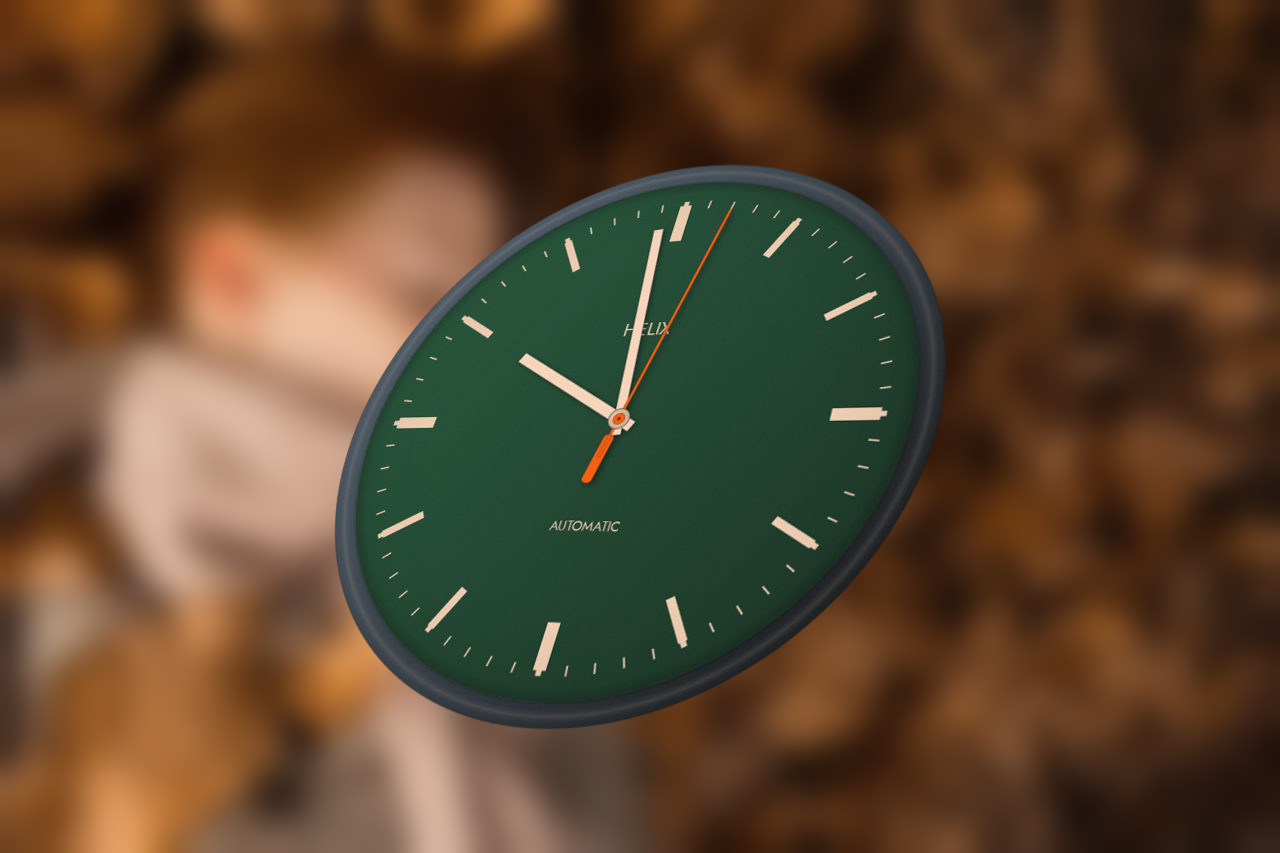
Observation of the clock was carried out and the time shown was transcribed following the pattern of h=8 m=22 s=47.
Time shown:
h=9 m=59 s=2
